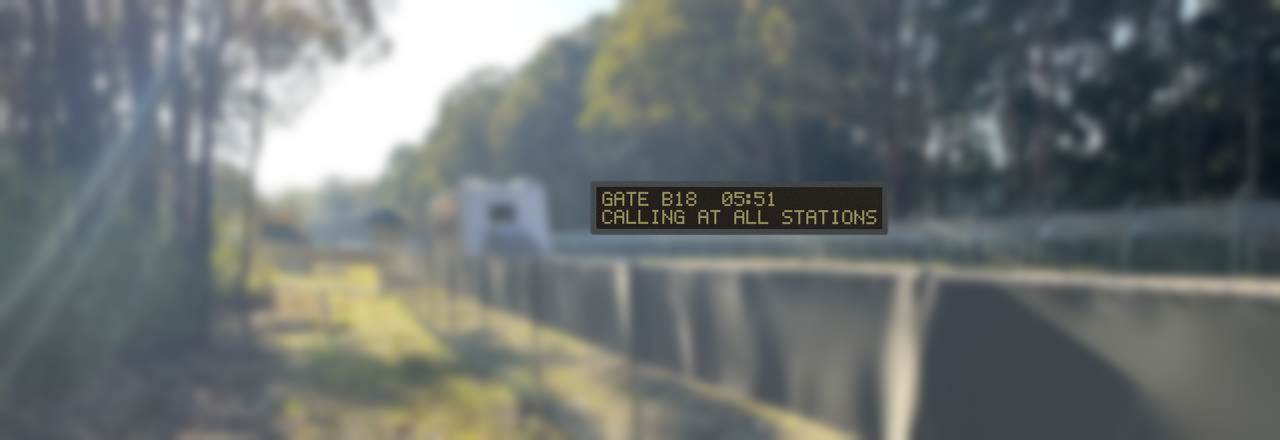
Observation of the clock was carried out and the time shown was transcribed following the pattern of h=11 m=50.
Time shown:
h=5 m=51
